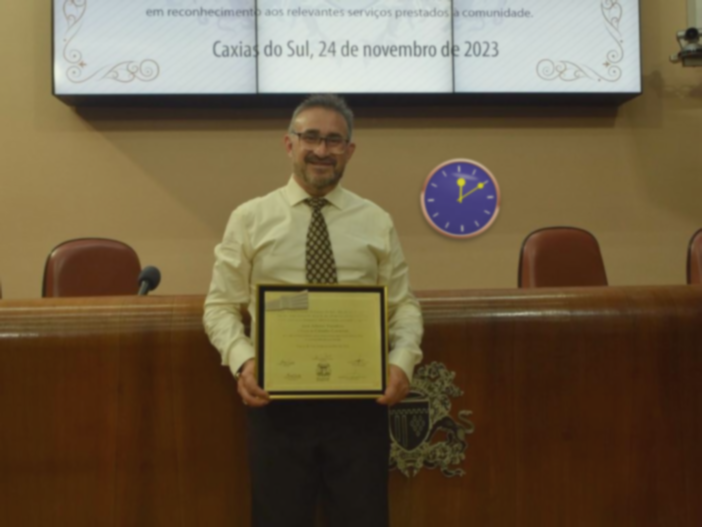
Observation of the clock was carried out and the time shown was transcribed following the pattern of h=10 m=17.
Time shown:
h=12 m=10
